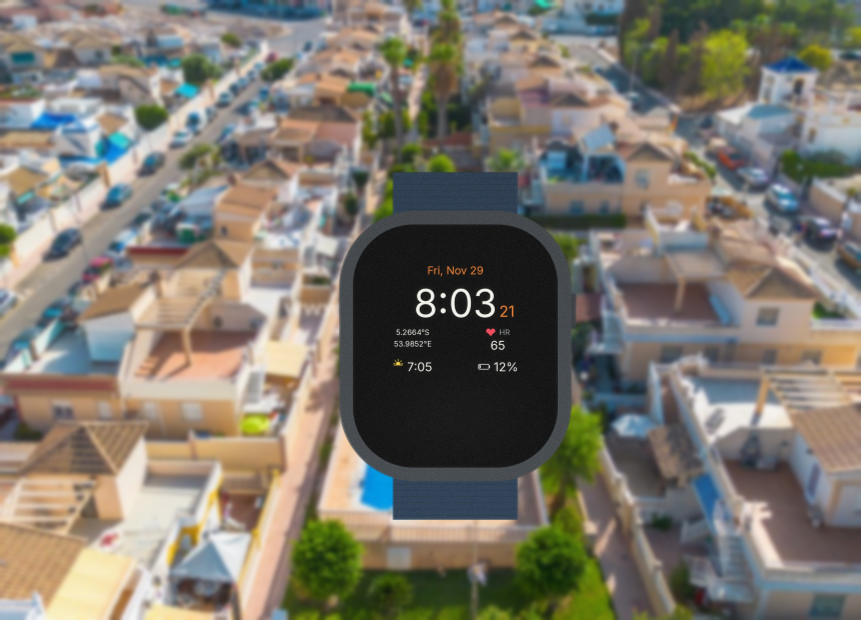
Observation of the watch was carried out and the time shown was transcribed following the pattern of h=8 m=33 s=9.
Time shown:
h=8 m=3 s=21
